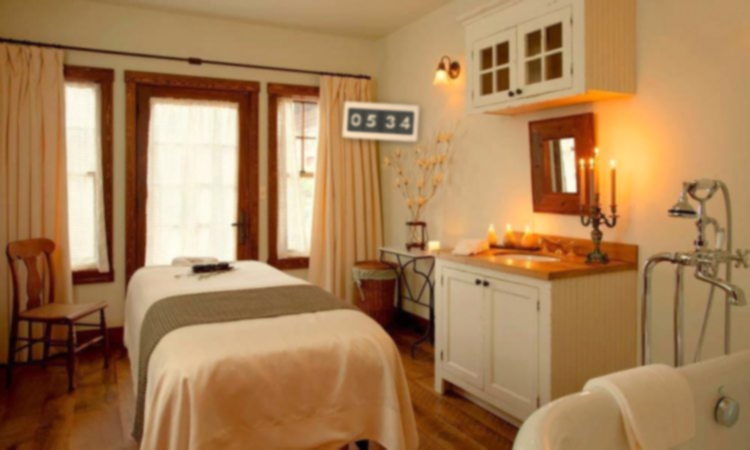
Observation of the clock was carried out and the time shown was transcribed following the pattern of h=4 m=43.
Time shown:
h=5 m=34
